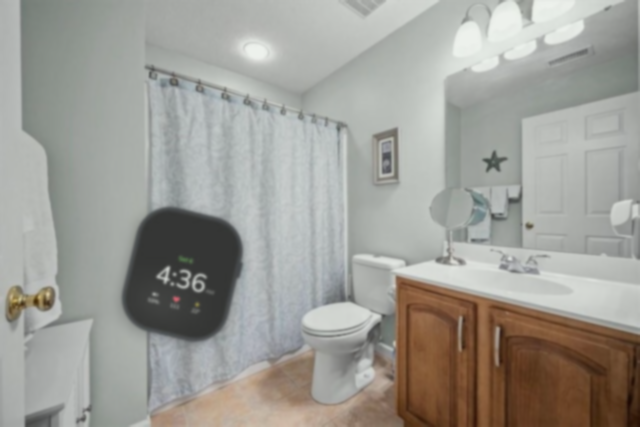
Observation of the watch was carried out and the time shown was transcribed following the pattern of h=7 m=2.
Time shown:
h=4 m=36
